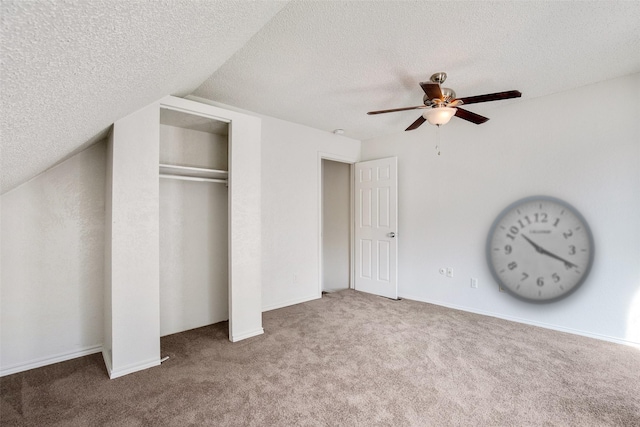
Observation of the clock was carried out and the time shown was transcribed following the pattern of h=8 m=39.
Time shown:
h=10 m=19
